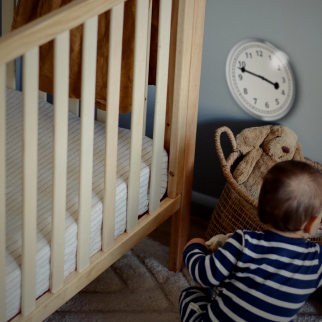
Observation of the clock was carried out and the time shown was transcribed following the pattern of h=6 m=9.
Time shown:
h=3 m=48
